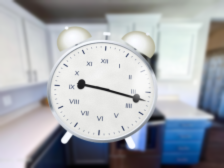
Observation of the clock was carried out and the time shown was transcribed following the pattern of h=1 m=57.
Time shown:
h=9 m=17
